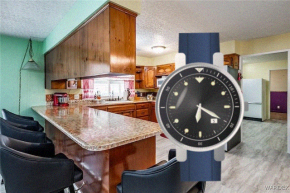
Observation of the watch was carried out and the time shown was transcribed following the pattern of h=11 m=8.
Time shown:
h=6 m=20
